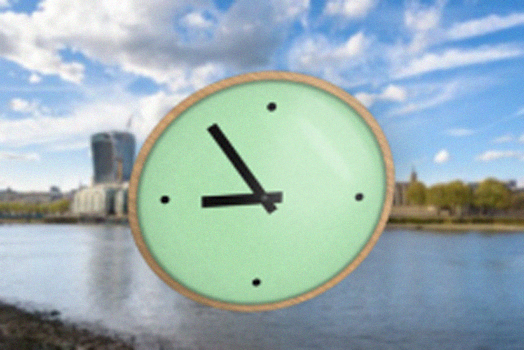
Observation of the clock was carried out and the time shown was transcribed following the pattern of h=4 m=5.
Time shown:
h=8 m=54
